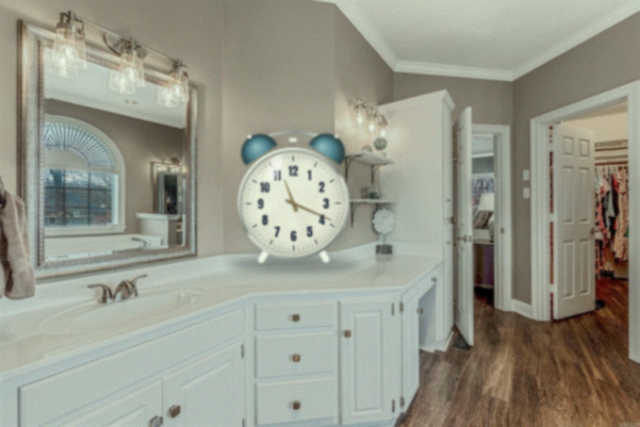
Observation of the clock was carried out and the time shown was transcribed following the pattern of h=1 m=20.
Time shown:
h=11 m=19
